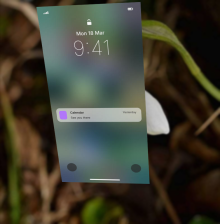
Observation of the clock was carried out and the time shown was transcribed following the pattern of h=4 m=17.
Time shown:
h=9 m=41
